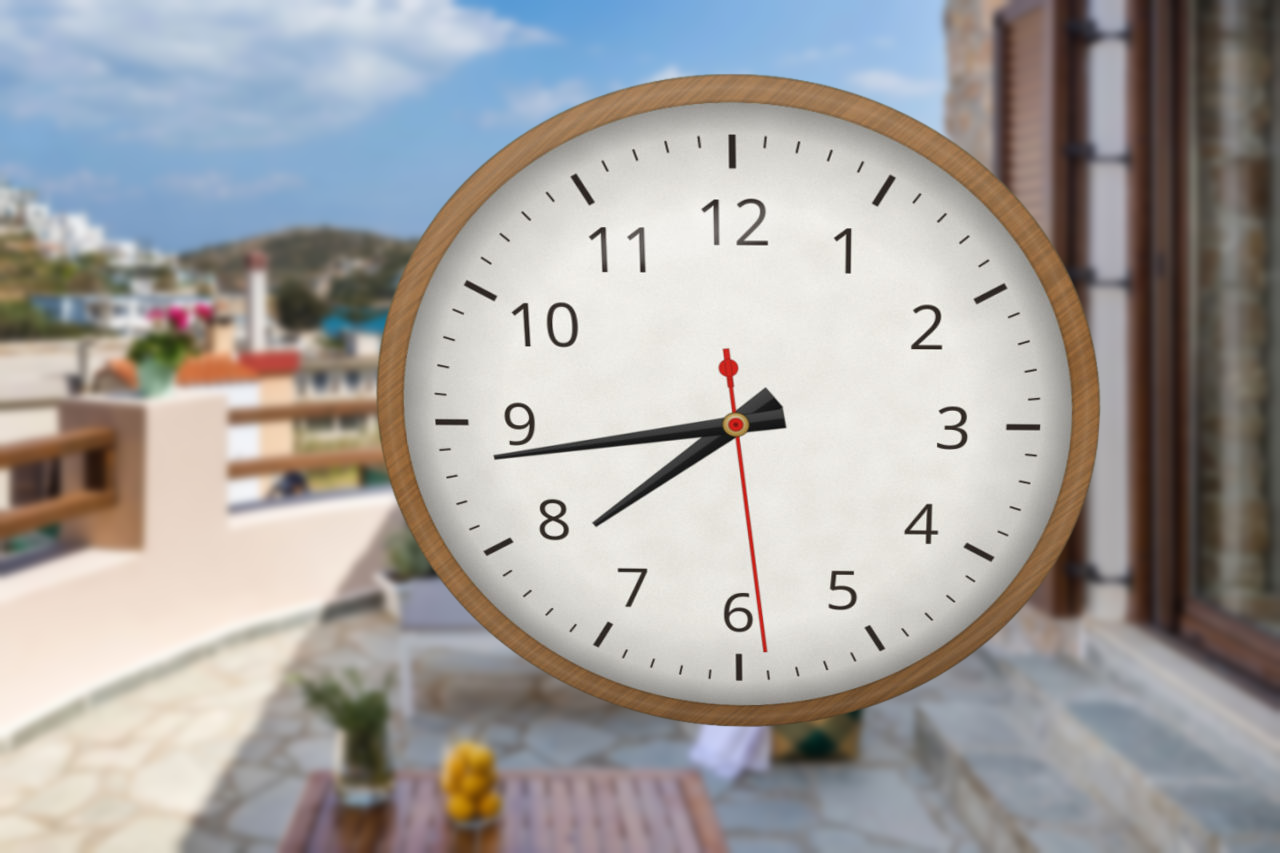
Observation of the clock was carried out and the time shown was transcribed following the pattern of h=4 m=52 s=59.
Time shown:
h=7 m=43 s=29
